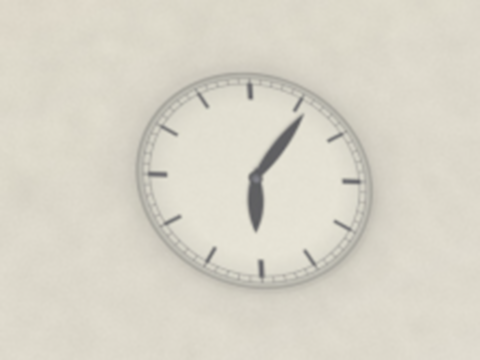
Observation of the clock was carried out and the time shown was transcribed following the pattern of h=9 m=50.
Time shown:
h=6 m=6
